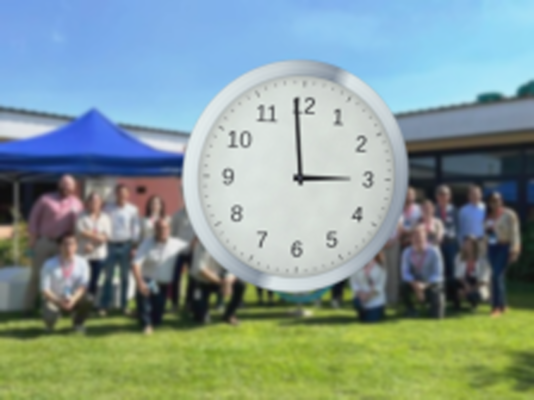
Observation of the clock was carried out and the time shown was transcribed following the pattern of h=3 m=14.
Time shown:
h=2 m=59
